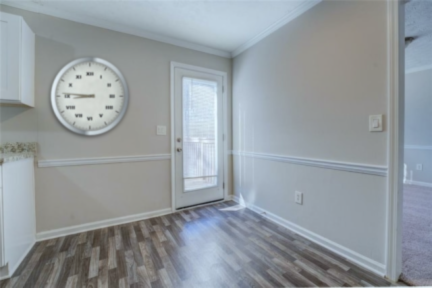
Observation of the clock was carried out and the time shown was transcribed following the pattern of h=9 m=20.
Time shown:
h=8 m=46
